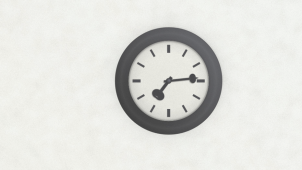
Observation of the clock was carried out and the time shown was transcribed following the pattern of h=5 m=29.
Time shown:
h=7 m=14
